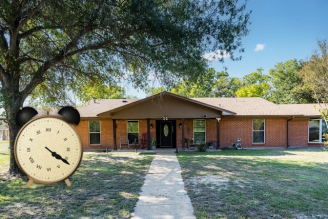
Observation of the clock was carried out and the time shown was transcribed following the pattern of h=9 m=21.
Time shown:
h=4 m=21
